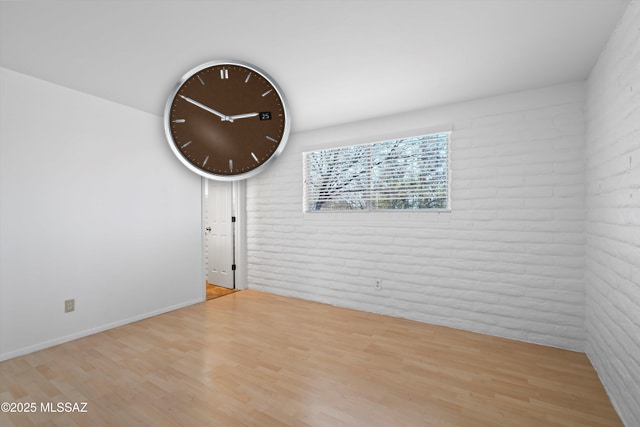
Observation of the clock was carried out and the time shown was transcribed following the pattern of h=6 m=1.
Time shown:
h=2 m=50
